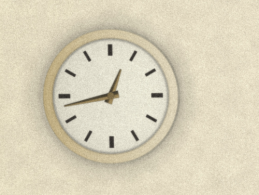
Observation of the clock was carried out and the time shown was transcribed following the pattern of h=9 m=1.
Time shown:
h=12 m=43
